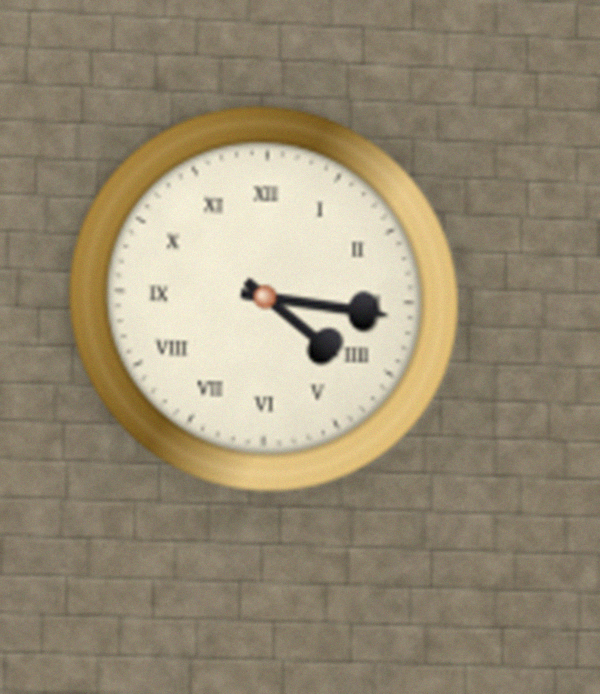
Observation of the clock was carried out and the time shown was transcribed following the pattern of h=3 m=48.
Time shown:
h=4 m=16
